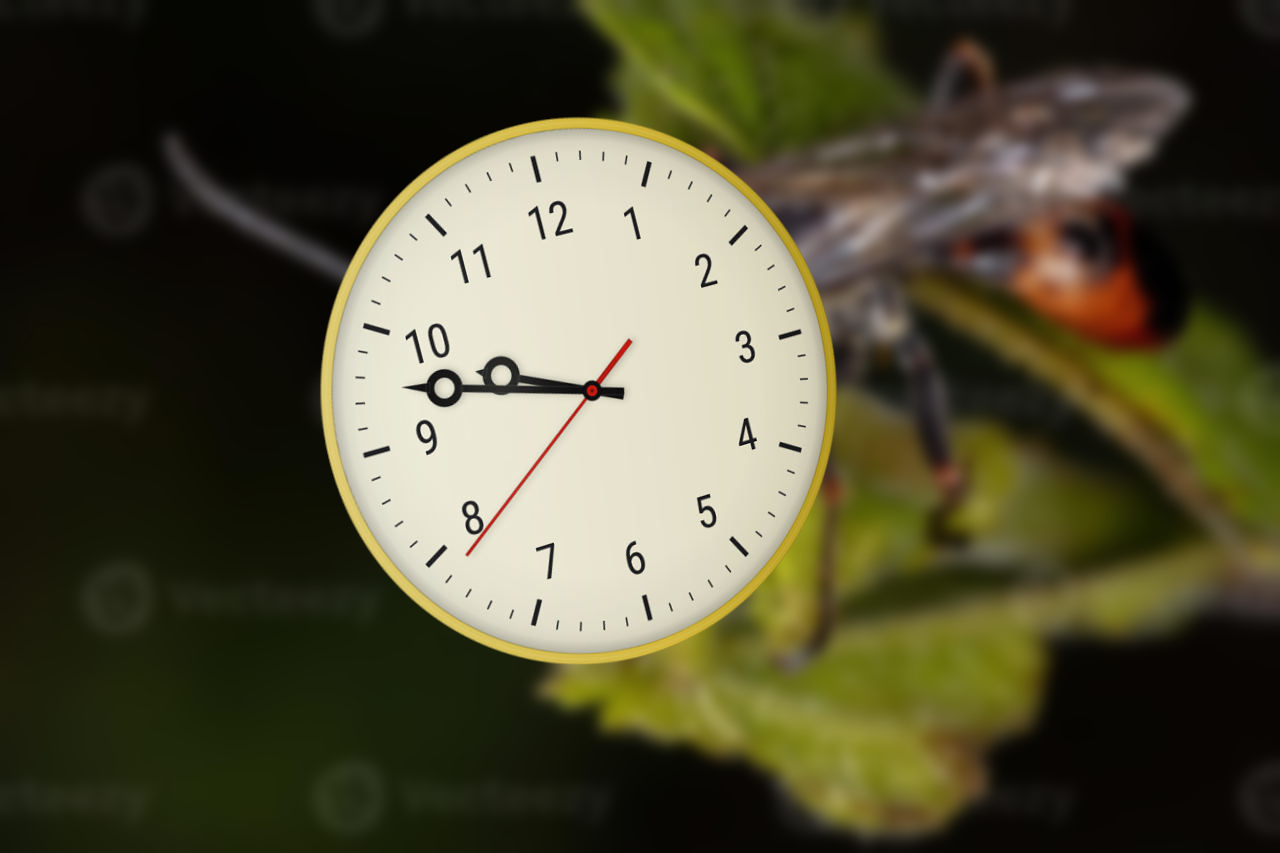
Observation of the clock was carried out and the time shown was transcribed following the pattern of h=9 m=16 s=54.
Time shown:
h=9 m=47 s=39
